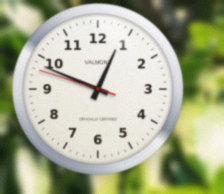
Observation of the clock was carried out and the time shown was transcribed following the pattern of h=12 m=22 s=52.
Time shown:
h=12 m=48 s=48
